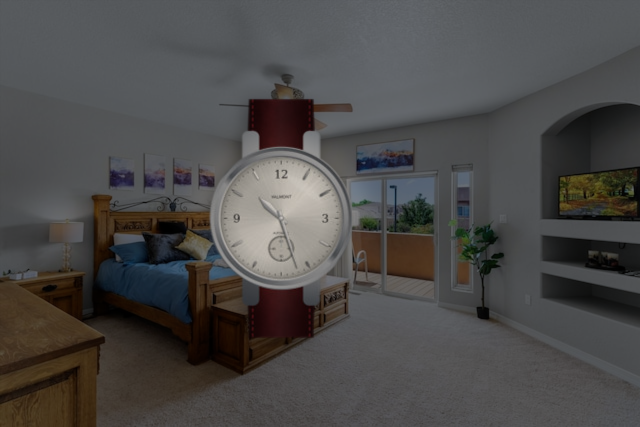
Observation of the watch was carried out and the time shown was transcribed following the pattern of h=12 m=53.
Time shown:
h=10 m=27
